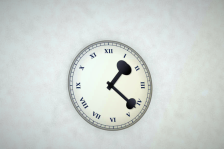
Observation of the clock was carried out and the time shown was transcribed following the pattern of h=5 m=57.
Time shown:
h=1 m=22
